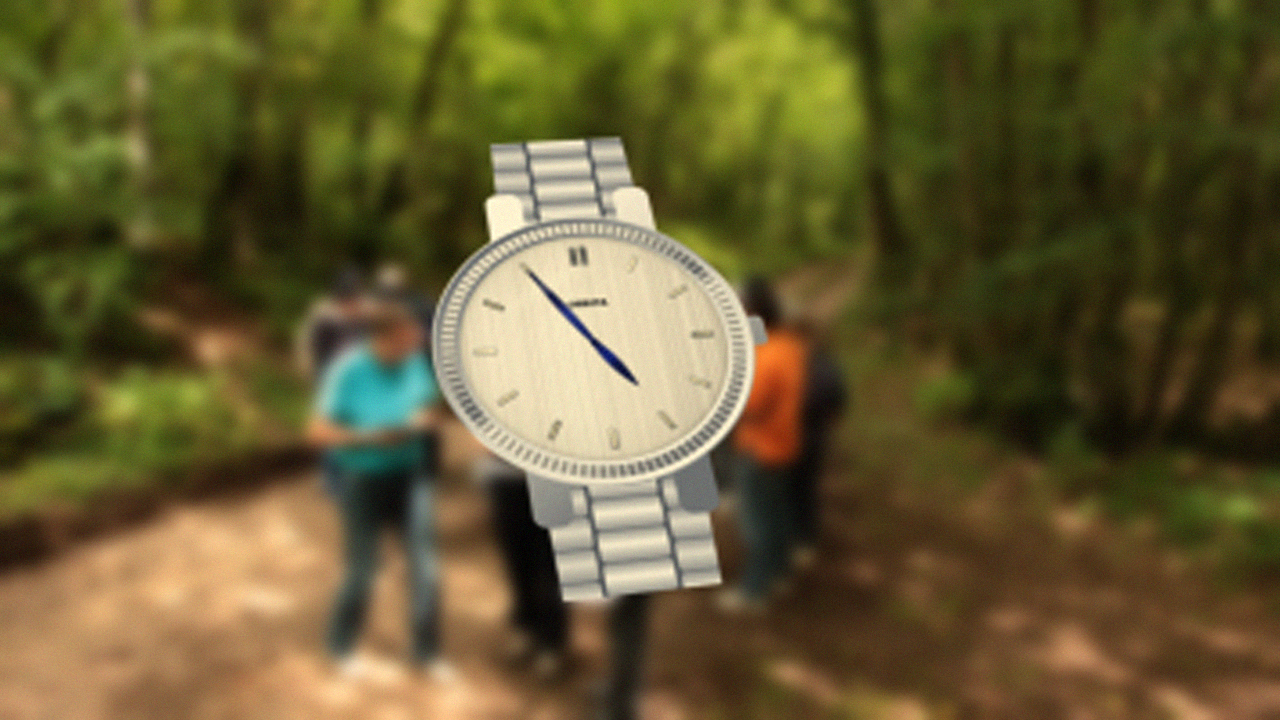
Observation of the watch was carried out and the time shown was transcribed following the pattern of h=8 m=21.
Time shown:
h=4 m=55
